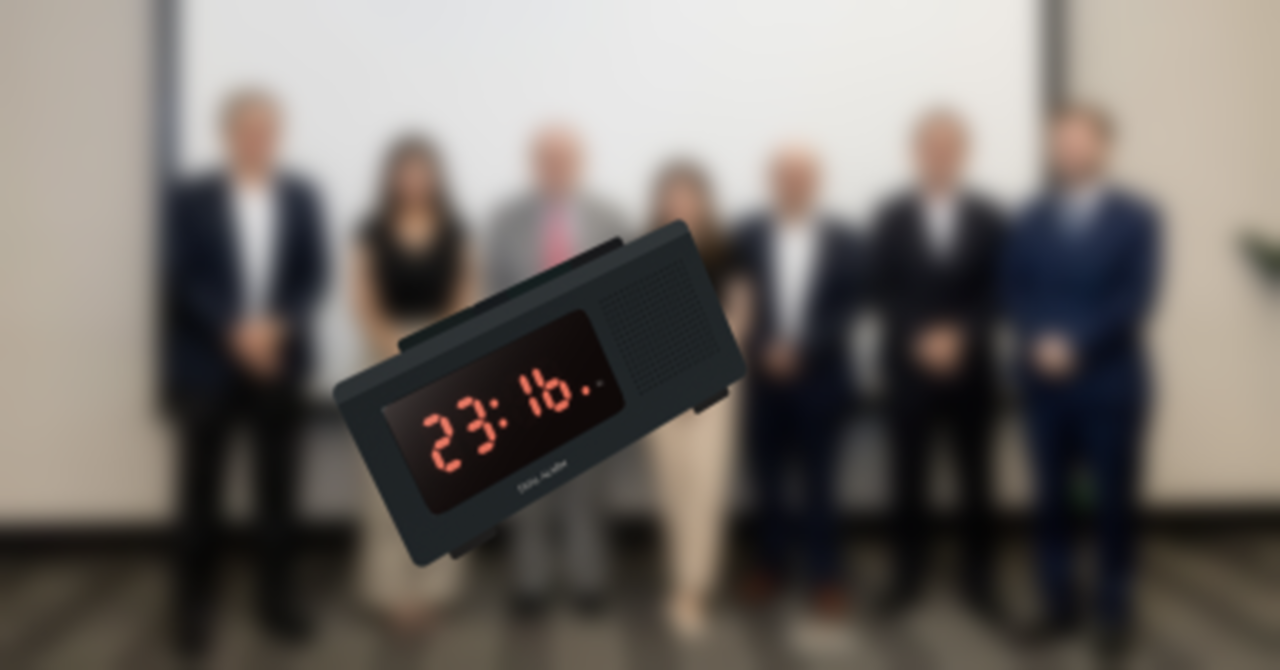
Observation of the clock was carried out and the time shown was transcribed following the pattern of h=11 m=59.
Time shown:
h=23 m=16
